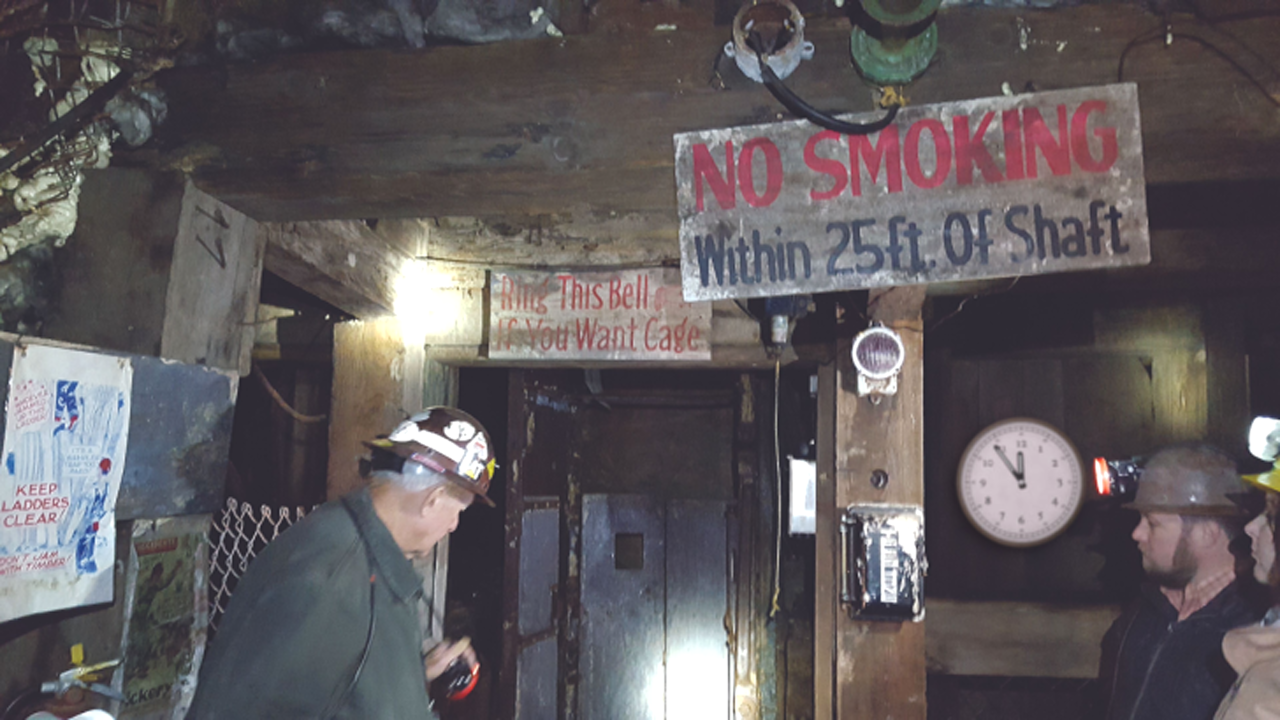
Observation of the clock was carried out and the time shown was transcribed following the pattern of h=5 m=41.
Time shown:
h=11 m=54
